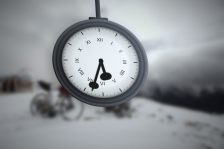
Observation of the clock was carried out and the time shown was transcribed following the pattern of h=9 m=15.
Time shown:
h=5 m=33
